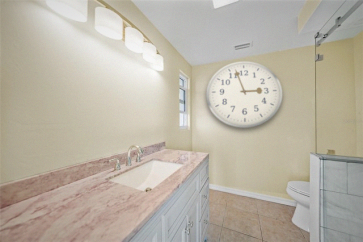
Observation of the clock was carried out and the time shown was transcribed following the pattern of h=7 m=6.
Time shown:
h=2 m=57
